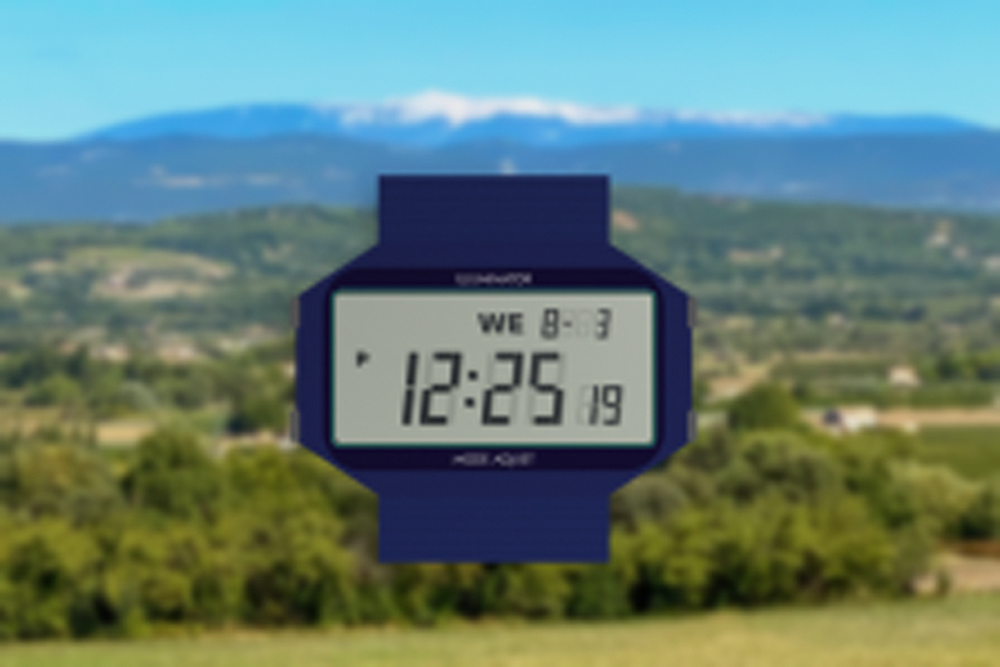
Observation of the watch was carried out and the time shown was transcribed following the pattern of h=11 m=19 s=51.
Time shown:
h=12 m=25 s=19
